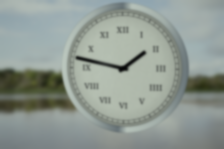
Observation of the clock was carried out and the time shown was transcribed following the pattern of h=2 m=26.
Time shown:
h=1 m=47
